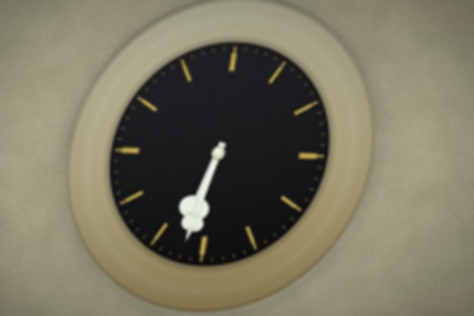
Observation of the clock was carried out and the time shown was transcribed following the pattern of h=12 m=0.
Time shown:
h=6 m=32
